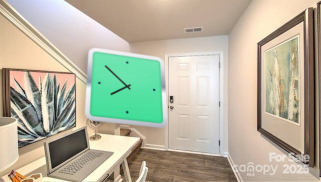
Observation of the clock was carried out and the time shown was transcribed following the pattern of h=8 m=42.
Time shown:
h=7 m=52
